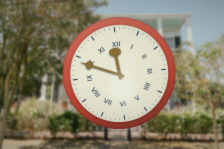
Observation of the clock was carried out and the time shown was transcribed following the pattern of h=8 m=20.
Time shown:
h=11 m=49
